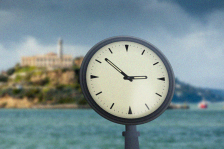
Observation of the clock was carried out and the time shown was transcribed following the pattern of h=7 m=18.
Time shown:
h=2 m=52
